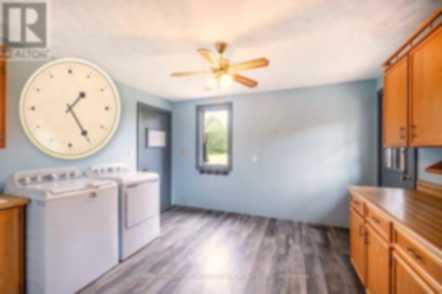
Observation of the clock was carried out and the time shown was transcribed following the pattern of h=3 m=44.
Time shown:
h=1 m=25
